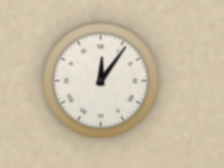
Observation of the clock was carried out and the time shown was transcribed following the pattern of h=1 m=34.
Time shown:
h=12 m=6
